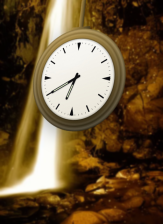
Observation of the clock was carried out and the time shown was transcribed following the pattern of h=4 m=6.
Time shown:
h=6 m=40
